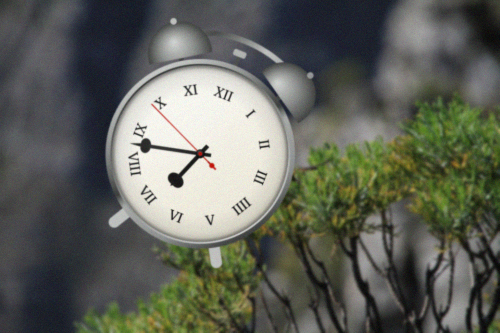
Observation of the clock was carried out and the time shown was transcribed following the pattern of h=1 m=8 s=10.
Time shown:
h=6 m=42 s=49
